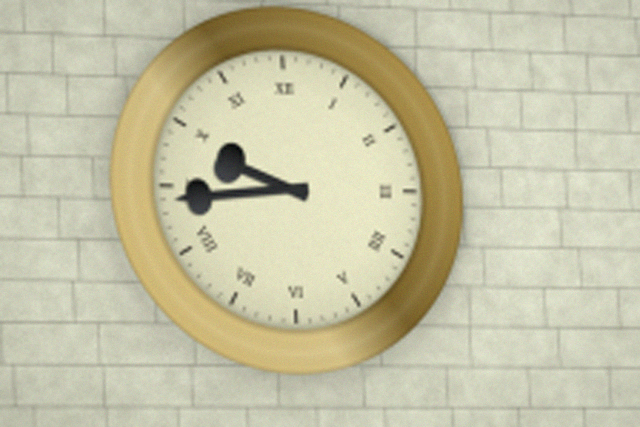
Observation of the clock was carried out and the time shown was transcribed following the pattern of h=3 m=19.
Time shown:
h=9 m=44
